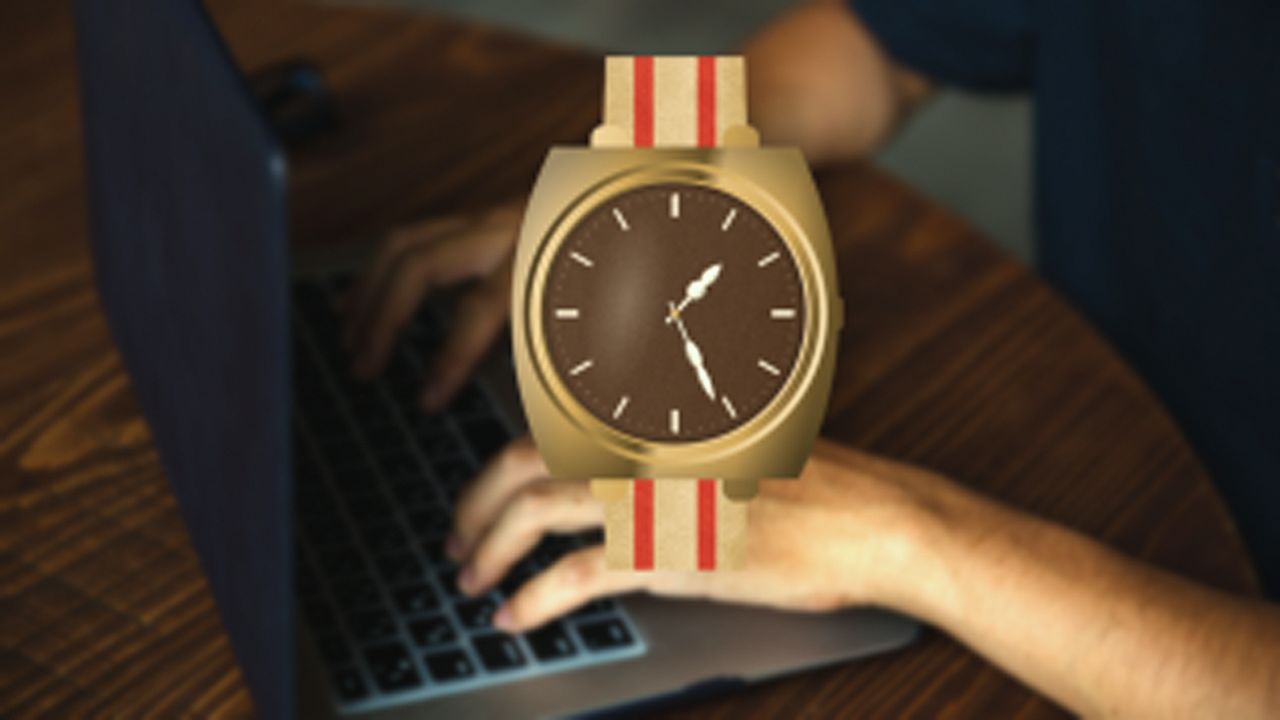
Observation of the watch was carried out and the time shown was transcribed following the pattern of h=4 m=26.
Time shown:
h=1 m=26
